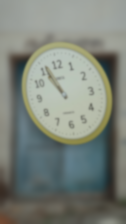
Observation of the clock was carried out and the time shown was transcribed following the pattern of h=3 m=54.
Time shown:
h=10 m=56
